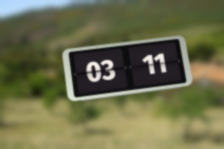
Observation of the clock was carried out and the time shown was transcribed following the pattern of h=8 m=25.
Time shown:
h=3 m=11
